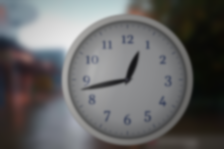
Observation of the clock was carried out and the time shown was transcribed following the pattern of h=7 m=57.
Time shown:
h=12 m=43
